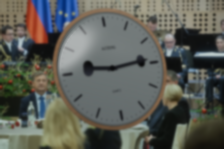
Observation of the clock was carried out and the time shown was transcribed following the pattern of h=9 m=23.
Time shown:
h=9 m=14
